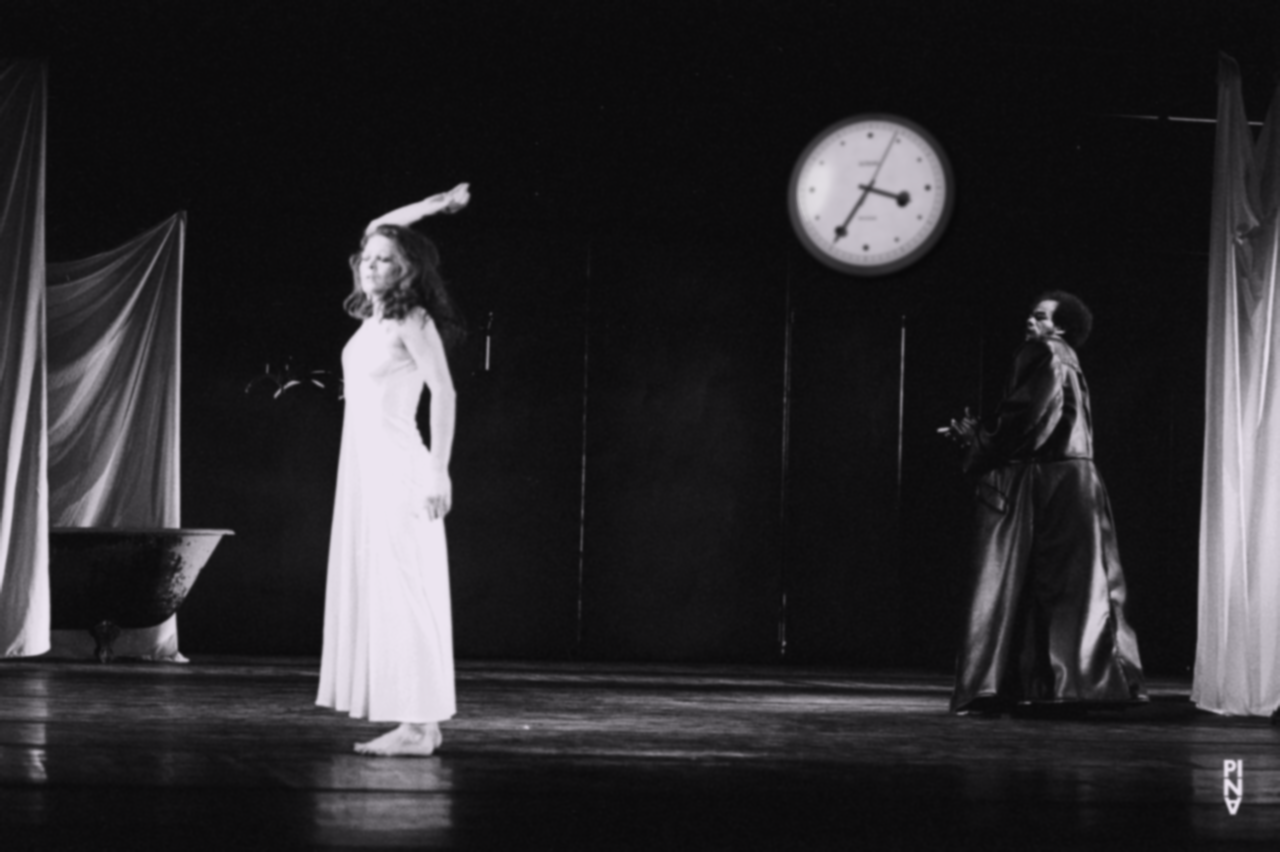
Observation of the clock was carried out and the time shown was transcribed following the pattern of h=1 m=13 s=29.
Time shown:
h=3 m=35 s=4
